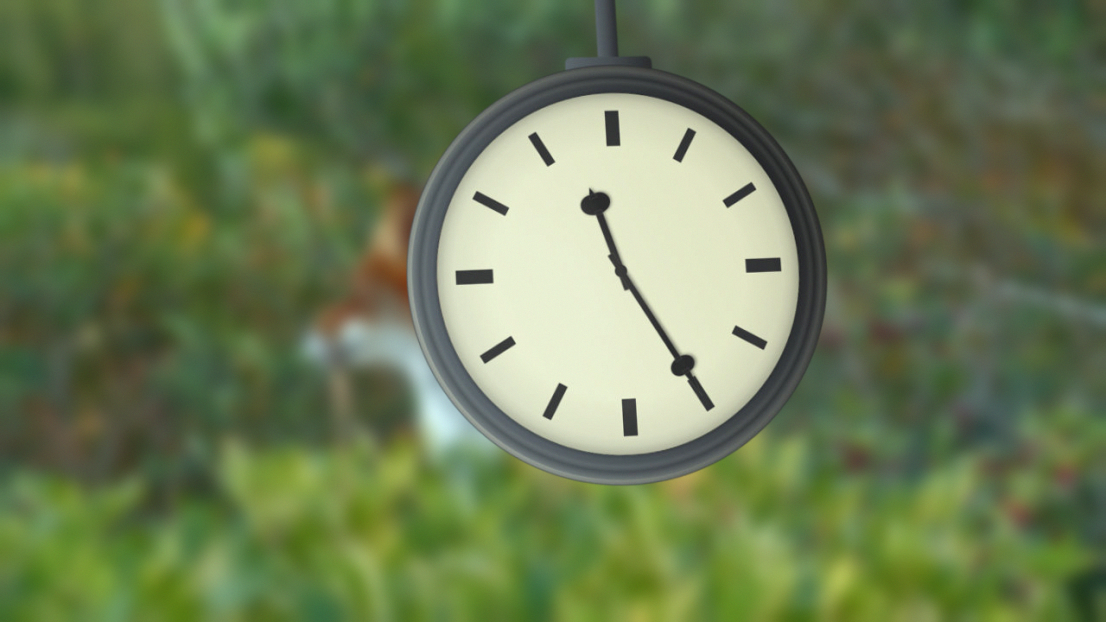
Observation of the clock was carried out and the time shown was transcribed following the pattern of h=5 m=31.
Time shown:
h=11 m=25
